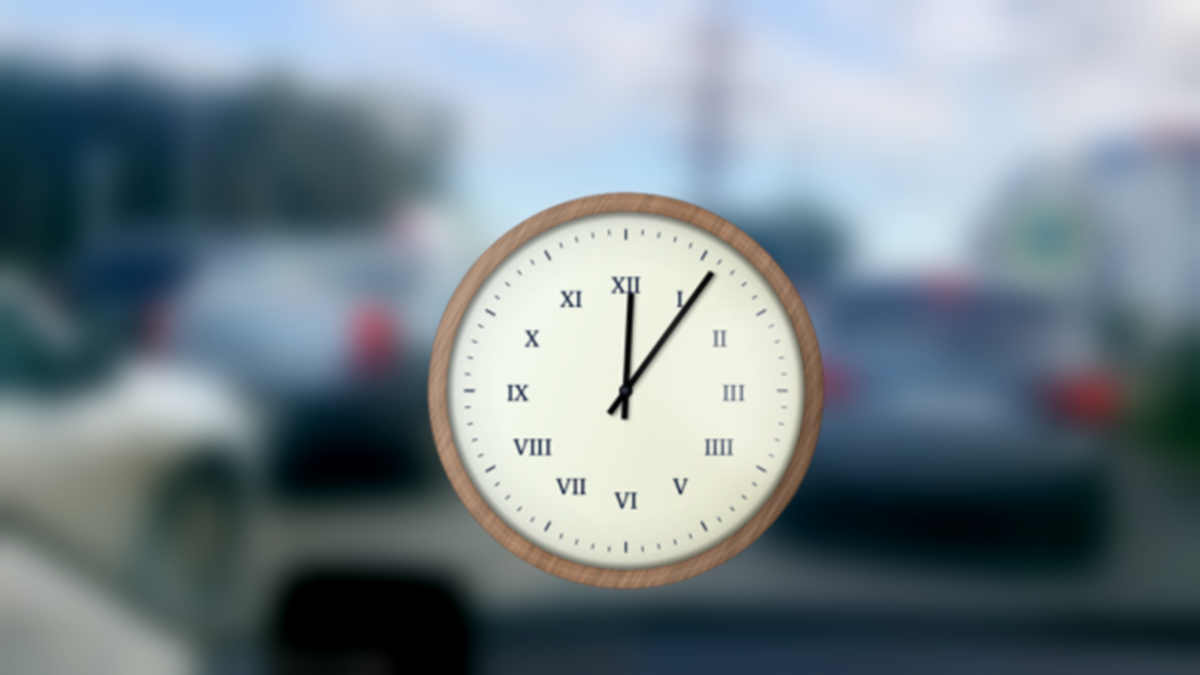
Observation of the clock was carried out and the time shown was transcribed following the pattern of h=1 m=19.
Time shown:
h=12 m=6
